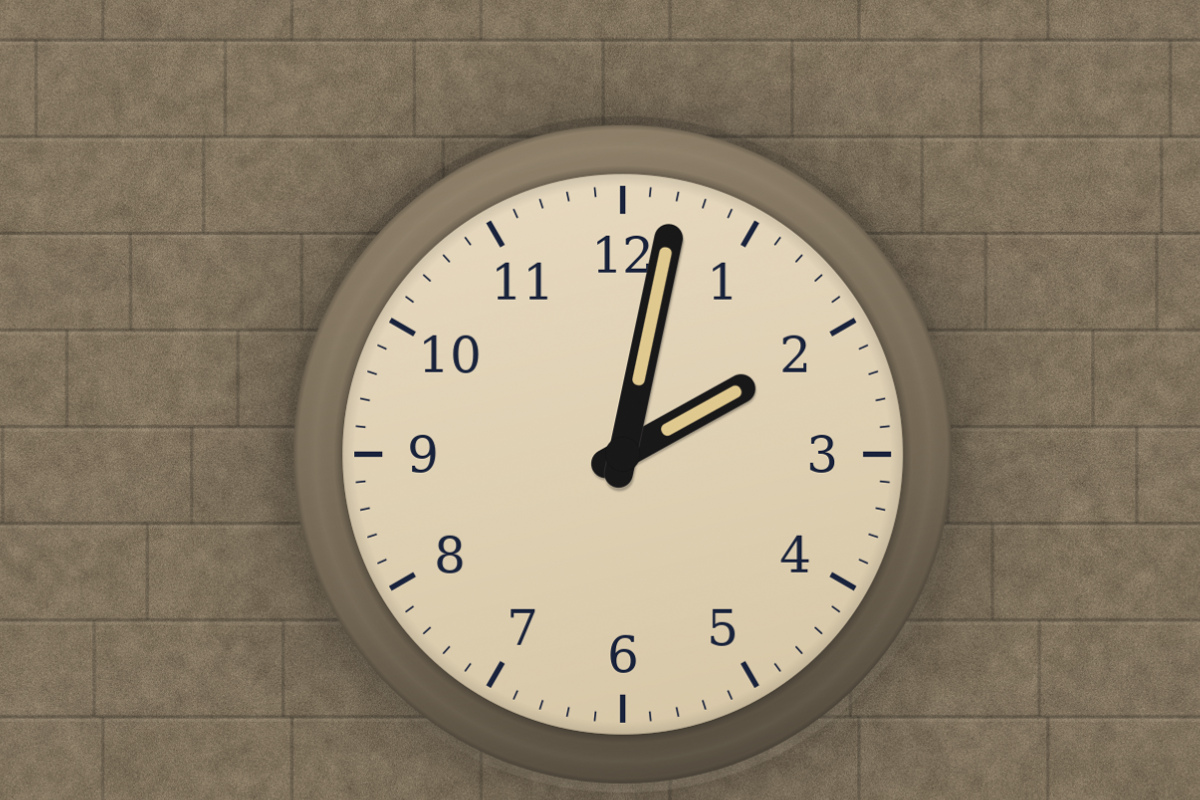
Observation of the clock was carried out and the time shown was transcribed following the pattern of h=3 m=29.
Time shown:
h=2 m=2
